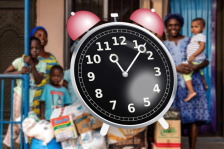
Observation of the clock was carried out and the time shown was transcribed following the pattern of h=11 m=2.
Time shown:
h=11 m=7
